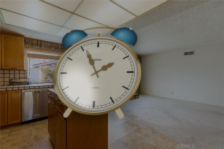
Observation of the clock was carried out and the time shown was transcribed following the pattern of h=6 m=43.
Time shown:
h=1 m=56
